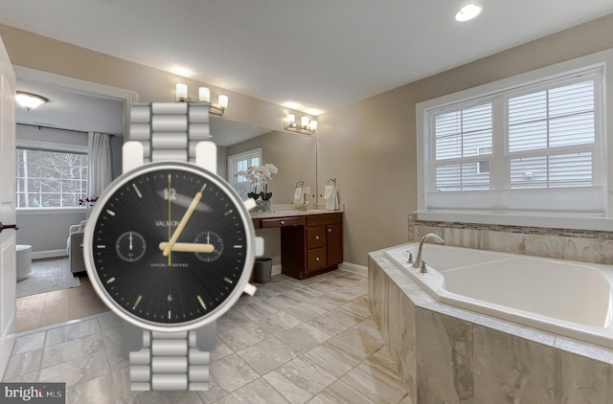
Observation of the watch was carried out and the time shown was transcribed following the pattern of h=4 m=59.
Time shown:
h=3 m=5
